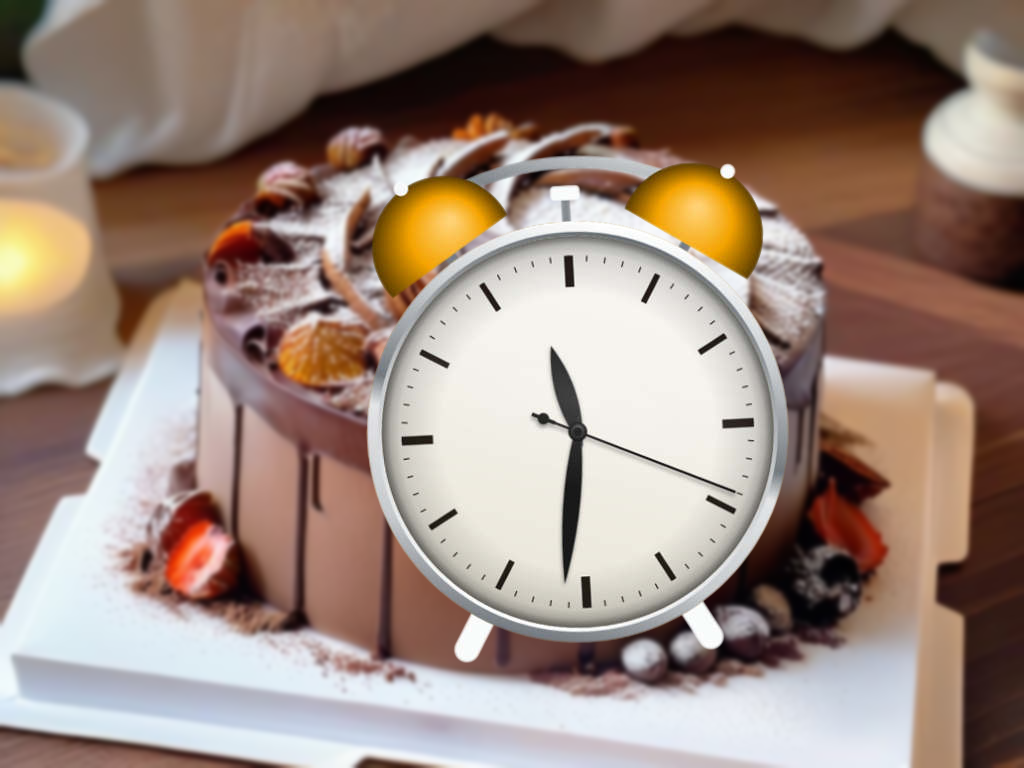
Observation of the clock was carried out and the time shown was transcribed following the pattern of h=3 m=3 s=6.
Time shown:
h=11 m=31 s=19
